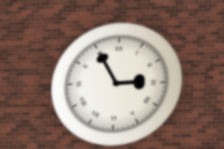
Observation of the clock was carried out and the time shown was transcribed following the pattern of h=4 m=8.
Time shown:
h=2 m=55
